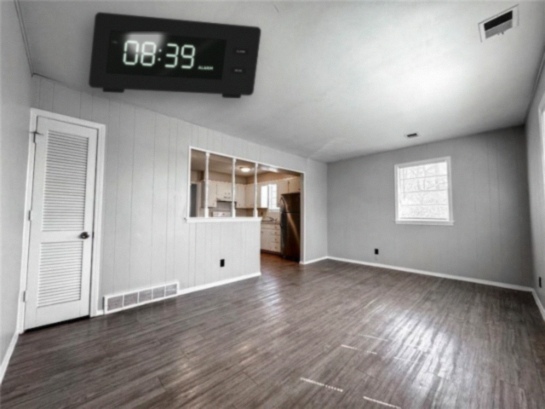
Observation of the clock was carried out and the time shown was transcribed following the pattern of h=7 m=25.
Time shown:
h=8 m=39
